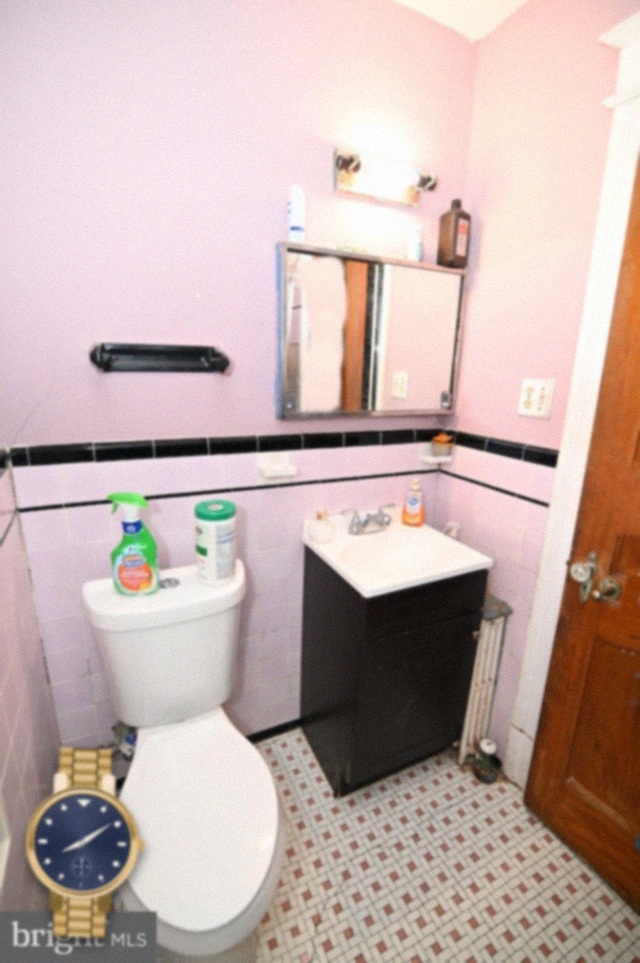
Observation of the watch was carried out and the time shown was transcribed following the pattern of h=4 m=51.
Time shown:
h=8 m=9
